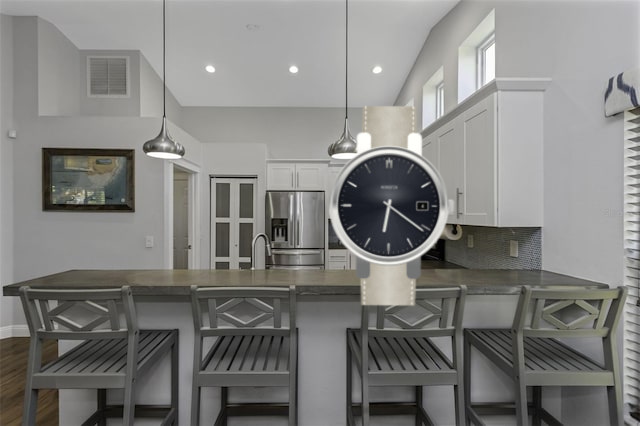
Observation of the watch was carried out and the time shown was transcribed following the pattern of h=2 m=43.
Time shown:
h=6 m=21
